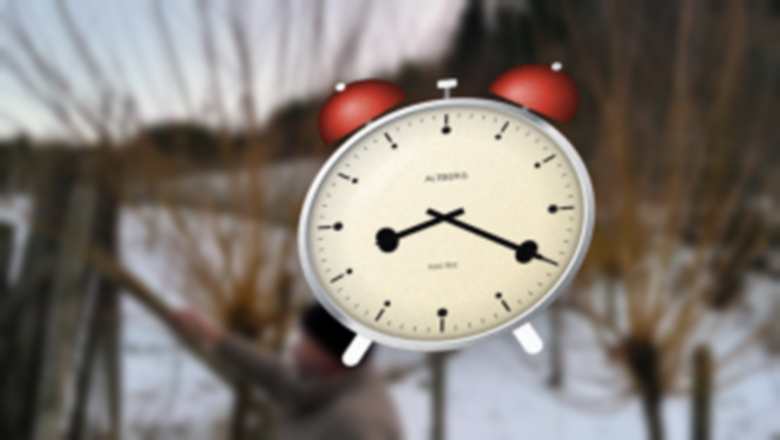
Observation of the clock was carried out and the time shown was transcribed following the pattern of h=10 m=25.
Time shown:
h=8 m=20
